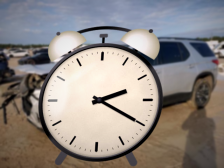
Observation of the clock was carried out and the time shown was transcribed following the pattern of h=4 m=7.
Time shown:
h=2 m=20
